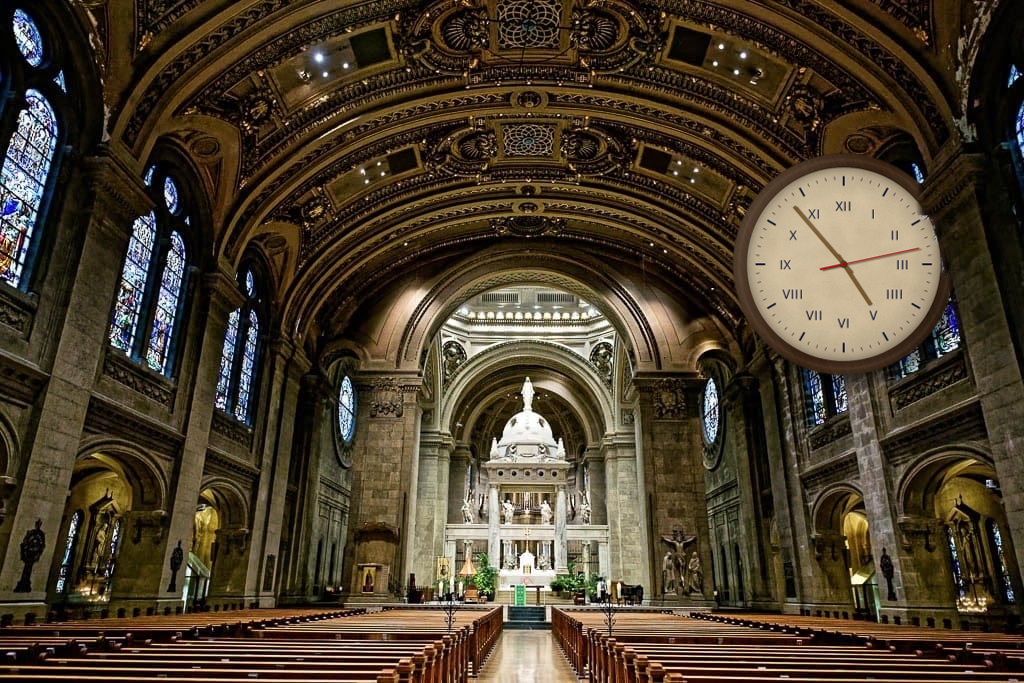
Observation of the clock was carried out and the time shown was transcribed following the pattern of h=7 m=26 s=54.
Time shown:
h=4 m=53 s=13
